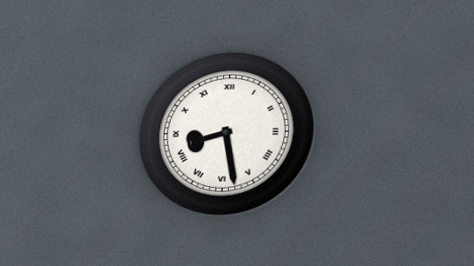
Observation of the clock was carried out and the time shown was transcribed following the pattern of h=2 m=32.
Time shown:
h=8 m=28
